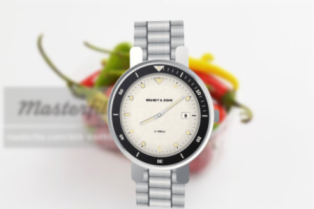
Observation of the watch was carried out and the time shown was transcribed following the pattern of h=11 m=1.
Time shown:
h=8 m=9
